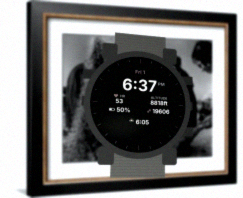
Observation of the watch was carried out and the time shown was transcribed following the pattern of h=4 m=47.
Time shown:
h=6 m=37
